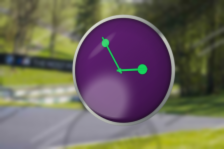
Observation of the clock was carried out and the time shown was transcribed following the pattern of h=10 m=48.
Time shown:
h=2 m=55
